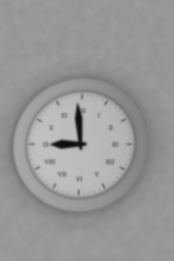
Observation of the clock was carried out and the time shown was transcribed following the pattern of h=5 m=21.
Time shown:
h=8 m=59
